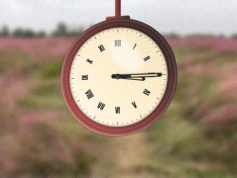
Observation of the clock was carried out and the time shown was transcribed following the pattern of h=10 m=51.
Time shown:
h=3 m=15
